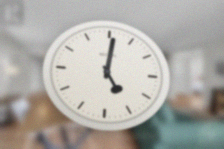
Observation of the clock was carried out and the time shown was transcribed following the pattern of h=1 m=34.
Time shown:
h=5 m=1
